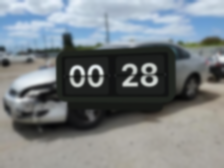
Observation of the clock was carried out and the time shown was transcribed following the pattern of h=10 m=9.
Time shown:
h=0 m=28
